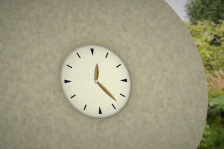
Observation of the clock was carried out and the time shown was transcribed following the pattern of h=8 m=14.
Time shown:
h=12 m=23
